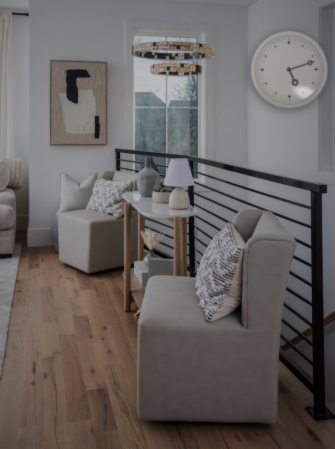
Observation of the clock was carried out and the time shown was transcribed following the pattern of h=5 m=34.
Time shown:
h=5 m=12
